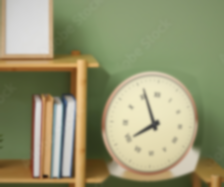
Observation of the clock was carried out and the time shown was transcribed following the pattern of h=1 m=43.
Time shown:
h=7 m=56
